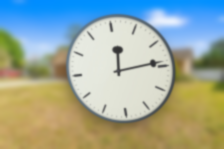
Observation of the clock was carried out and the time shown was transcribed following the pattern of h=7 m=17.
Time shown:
h=12 m=14
